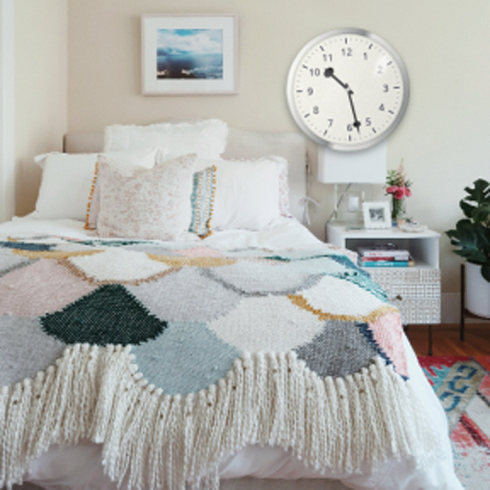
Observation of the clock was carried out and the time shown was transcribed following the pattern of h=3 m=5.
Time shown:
h=10 m=28
